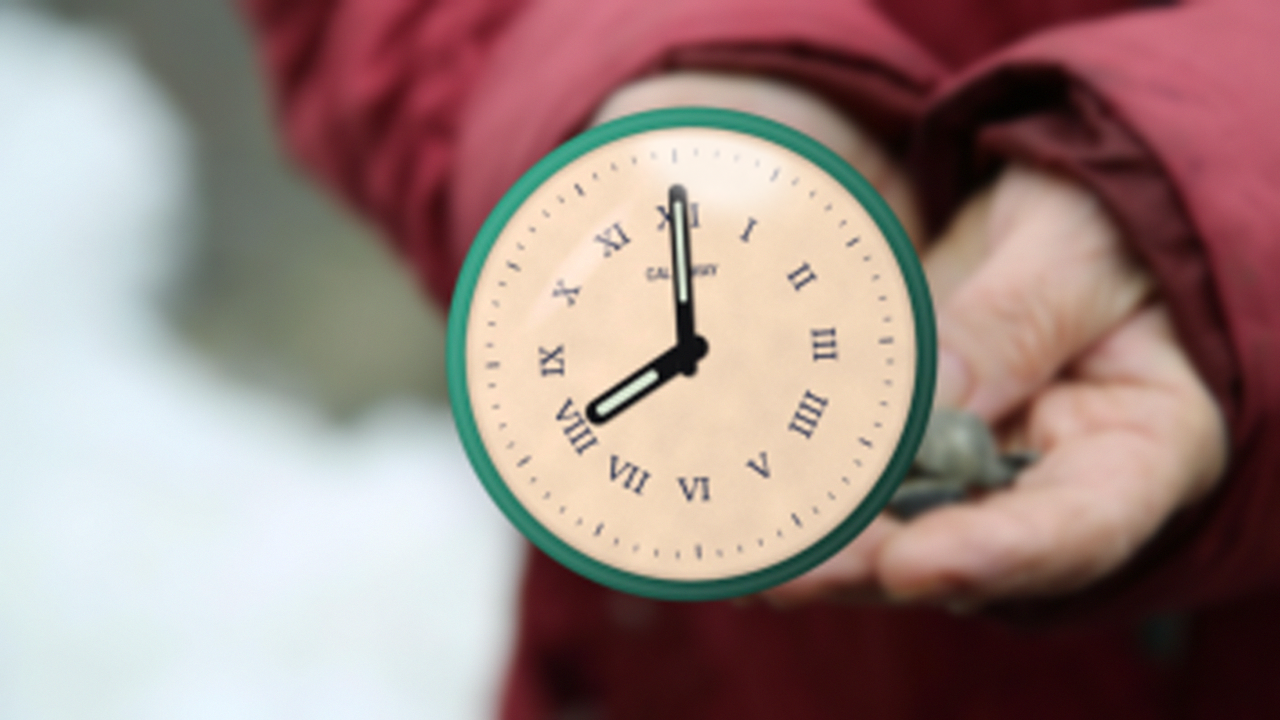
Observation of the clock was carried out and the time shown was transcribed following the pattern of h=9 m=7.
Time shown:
h=8 m=0
